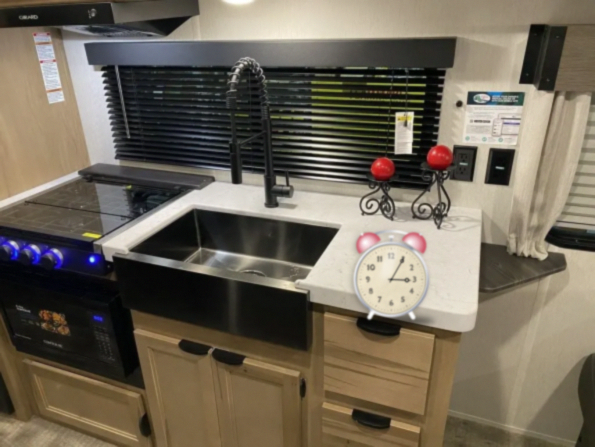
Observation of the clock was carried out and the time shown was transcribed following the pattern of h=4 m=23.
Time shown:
h=3 m=5
